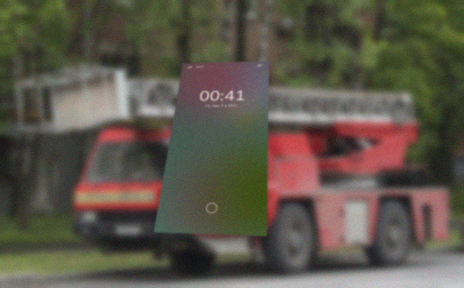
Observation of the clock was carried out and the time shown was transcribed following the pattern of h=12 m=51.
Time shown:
h=0 m=41
